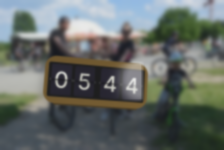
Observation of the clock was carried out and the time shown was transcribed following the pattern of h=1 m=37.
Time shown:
h=5 m=44
